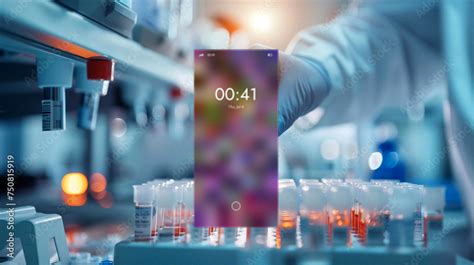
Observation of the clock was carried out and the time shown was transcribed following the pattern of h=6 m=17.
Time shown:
h=0 m=41
